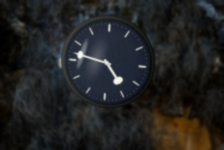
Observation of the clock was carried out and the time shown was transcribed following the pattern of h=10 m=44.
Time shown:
h=4 m=47
